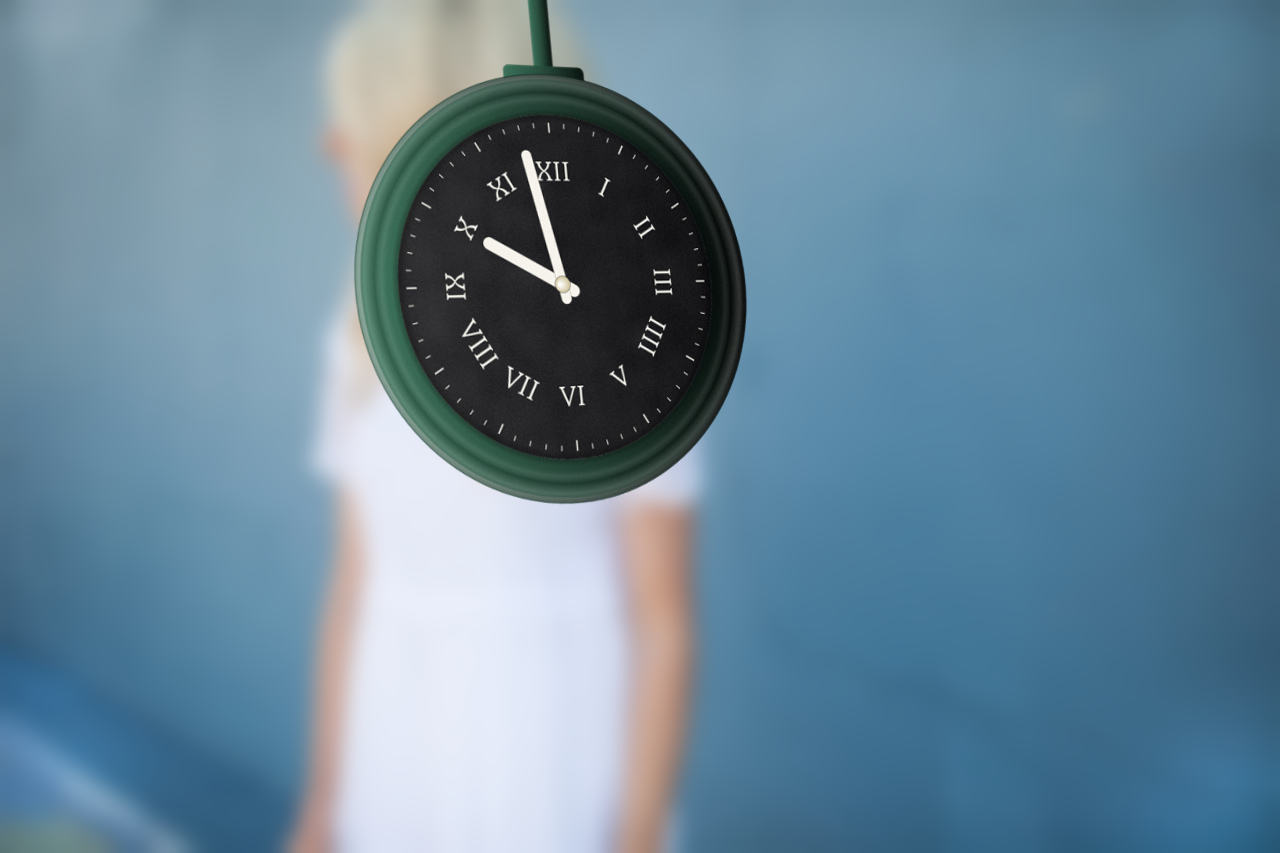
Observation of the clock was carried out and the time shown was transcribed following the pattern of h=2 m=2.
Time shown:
h=9 m=58
